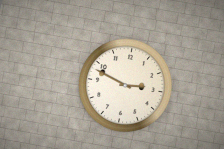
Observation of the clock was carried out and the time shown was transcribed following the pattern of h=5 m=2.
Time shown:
h=2 m=48
